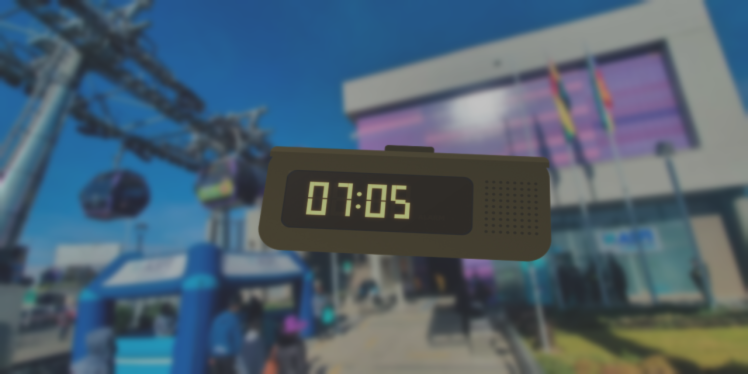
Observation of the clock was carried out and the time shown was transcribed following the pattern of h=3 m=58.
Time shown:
h=7 m=5
